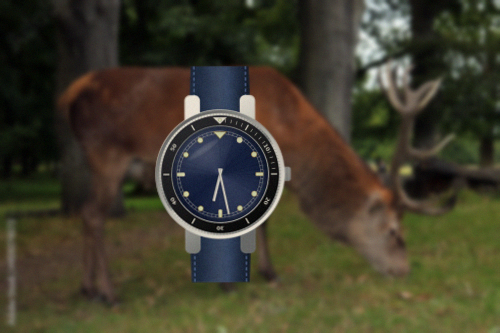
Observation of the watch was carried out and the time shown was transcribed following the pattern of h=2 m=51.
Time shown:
h=6 m=28
